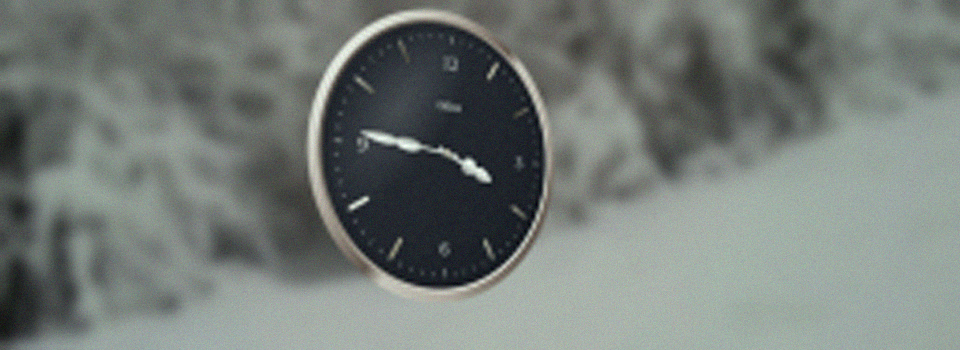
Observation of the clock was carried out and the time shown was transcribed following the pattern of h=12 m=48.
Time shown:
h=3 m=46
